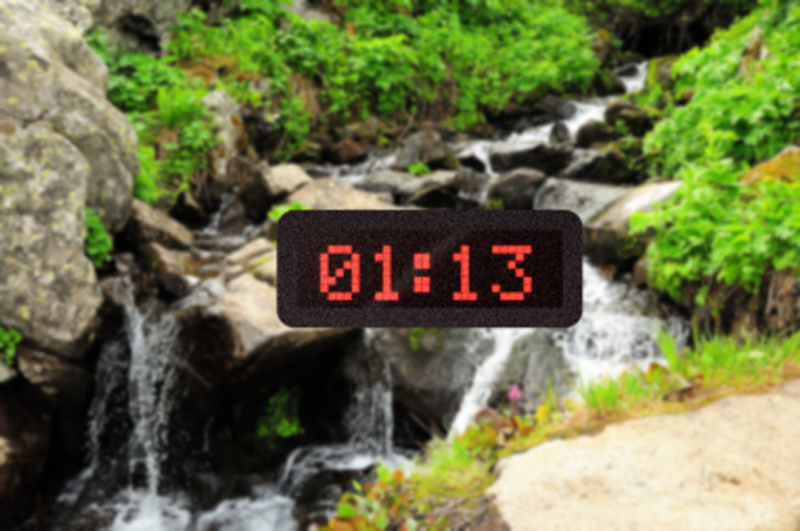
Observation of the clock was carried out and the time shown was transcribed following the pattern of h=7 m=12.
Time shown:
h=1 m=13
